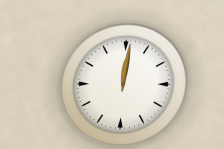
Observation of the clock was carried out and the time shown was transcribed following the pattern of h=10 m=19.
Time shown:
h=12 m=1
